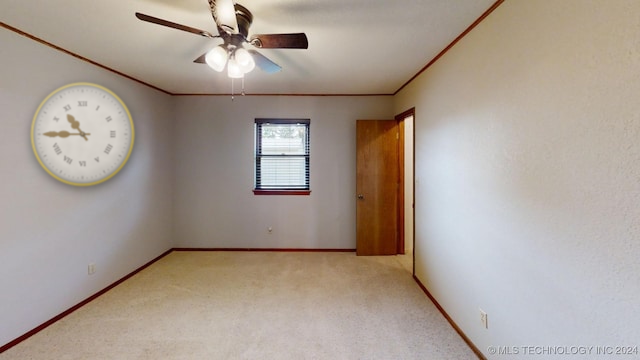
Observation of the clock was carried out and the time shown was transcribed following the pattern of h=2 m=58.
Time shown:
h=10 m=45
